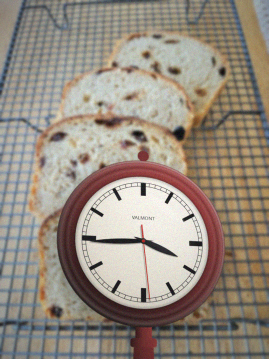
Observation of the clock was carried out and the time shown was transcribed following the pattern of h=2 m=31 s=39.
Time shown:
h=3 m=44 s=29
